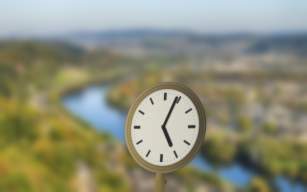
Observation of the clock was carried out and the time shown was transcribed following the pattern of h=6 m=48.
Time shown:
h=5 m=4
